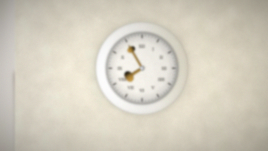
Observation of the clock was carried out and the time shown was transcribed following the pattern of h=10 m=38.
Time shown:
h=7 m=55
